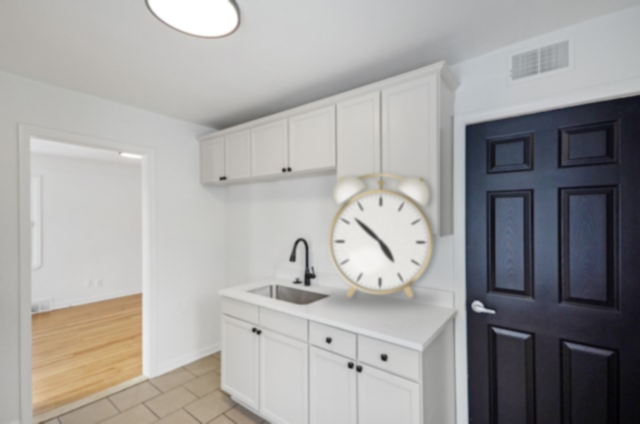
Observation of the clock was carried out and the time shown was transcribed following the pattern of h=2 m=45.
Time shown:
h=4 m=52
